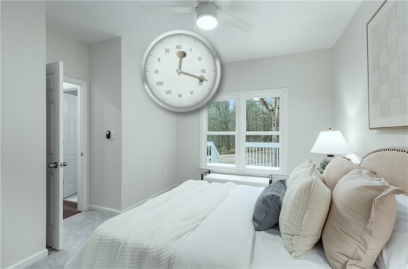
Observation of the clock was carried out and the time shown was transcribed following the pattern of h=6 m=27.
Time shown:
h=12 m=18
